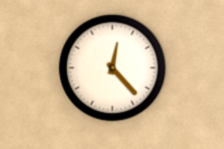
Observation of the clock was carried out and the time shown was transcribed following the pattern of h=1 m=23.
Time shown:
h=12 m=23
